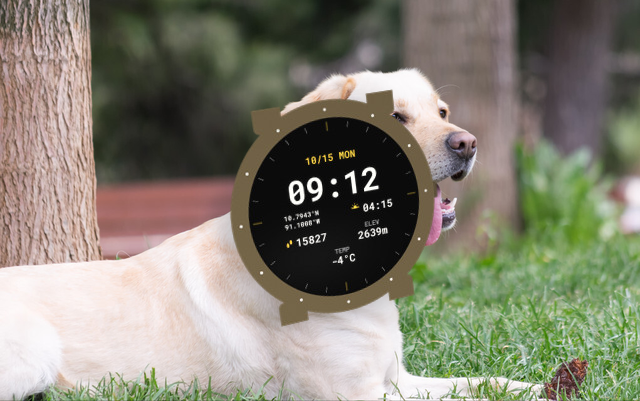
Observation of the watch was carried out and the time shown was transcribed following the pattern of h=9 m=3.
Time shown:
h=9 m=12
